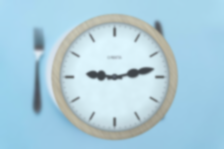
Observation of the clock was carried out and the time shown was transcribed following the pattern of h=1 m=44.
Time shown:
h=9 m=13
